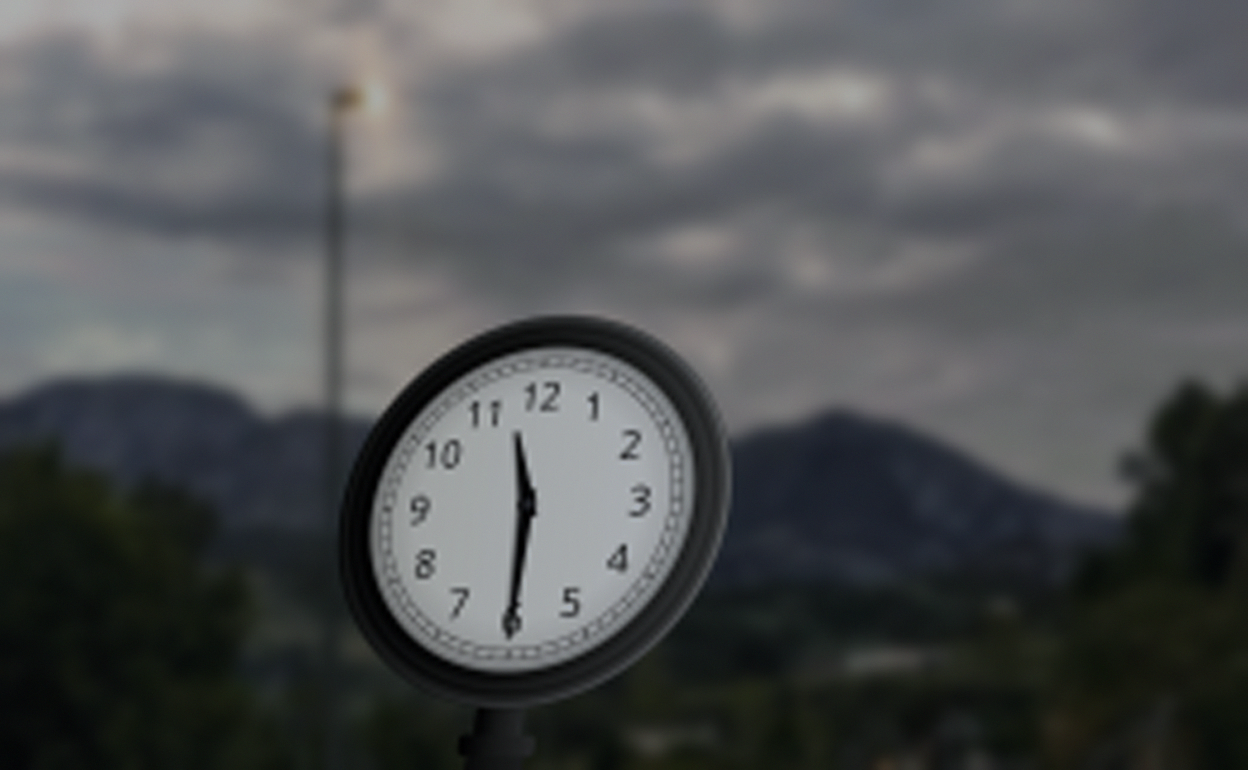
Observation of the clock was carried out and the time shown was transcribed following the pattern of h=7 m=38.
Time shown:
h=11 m=30
